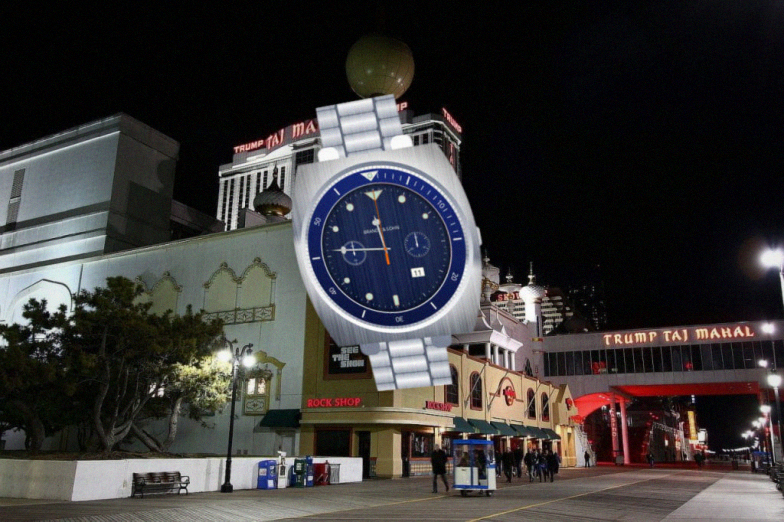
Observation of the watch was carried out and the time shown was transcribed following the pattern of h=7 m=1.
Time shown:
h=11 m=46
